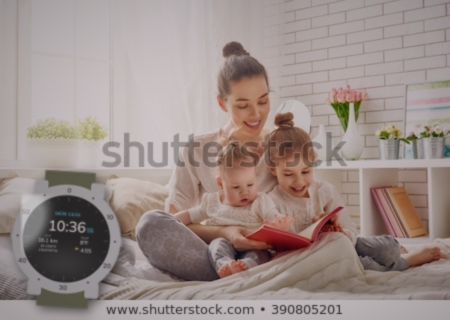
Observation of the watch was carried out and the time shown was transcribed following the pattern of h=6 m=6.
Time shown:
h=10 m=36
